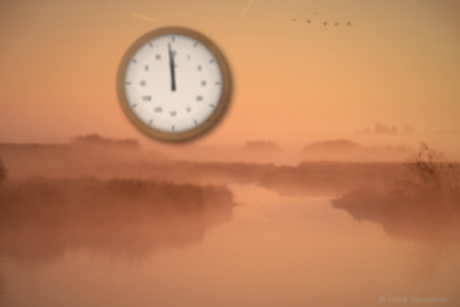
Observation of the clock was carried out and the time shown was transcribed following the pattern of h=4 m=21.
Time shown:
h=11 m=59
